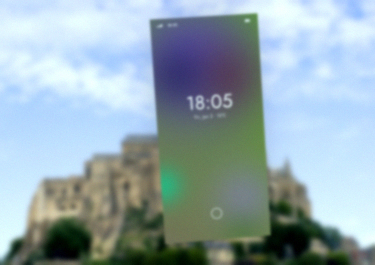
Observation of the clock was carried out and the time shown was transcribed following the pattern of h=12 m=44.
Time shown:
h=18 m=5
